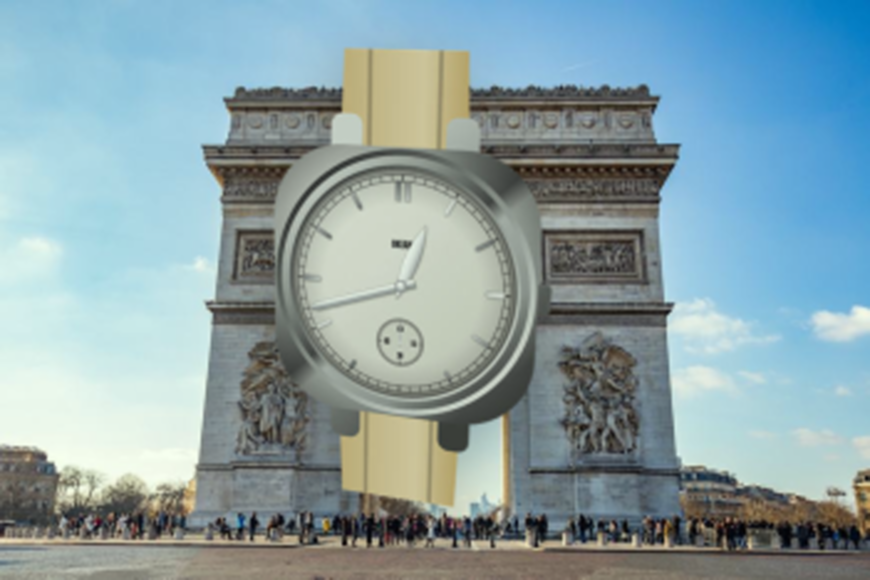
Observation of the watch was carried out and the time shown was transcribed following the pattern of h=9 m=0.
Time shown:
h=12 m=42
